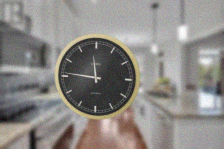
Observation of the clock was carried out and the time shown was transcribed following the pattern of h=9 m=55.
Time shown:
h=11 m=46
